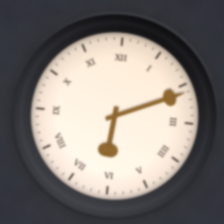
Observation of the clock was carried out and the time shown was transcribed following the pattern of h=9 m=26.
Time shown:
h=6 m=11
